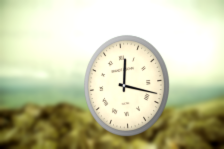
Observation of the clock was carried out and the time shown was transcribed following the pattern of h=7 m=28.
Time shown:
h=12 m=18
